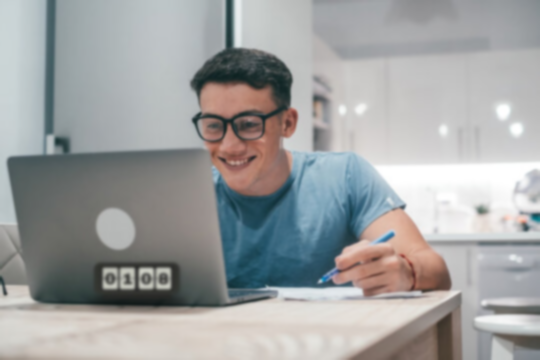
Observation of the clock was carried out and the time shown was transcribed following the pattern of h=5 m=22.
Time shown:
h=1 m=8
